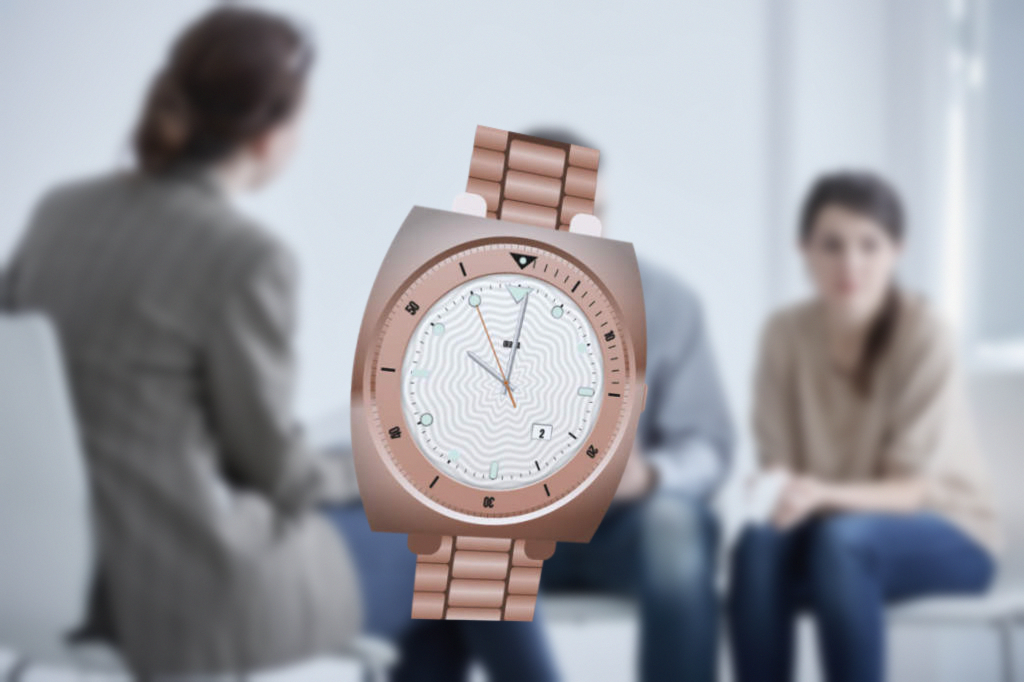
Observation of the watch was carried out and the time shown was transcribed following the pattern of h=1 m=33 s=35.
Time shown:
h=10 m=0 s=55
